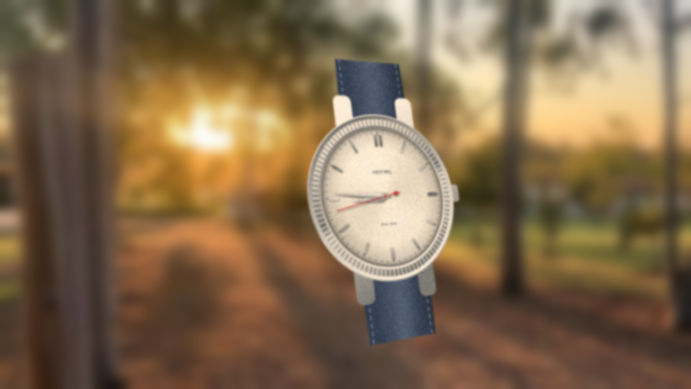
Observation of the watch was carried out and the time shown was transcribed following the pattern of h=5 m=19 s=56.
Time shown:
h=8 m=45 s=43
